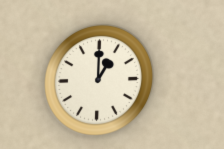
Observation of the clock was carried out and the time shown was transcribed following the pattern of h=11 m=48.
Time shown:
h=1 m=0
